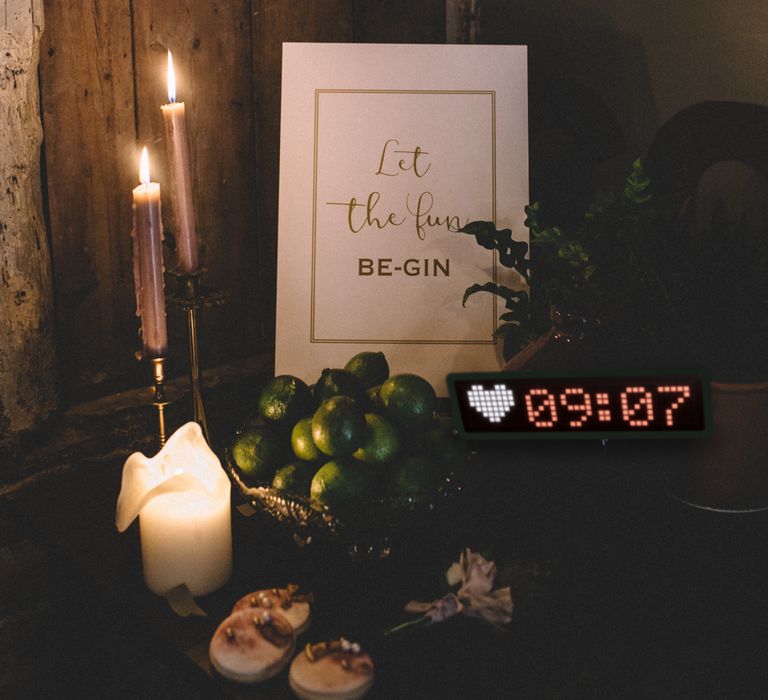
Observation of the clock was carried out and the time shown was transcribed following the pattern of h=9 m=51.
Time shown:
h=9 m=7
